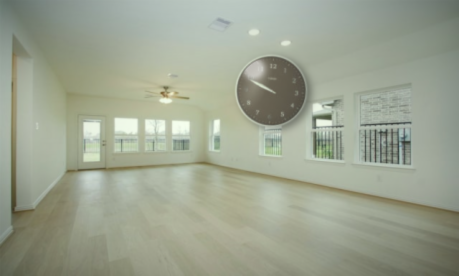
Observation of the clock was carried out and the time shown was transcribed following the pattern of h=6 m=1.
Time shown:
h=9 m=49
